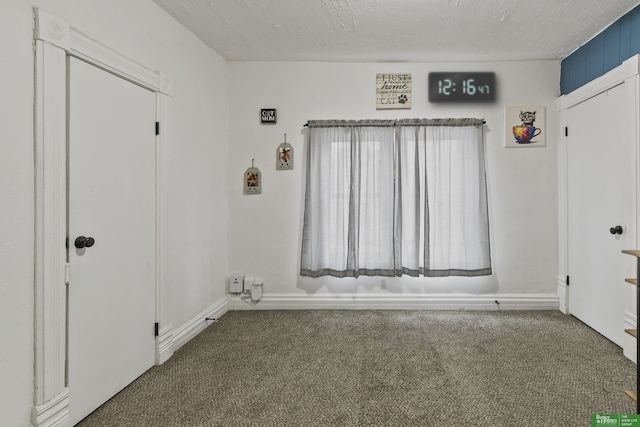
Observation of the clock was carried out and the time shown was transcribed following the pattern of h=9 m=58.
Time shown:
h=12 m=16
